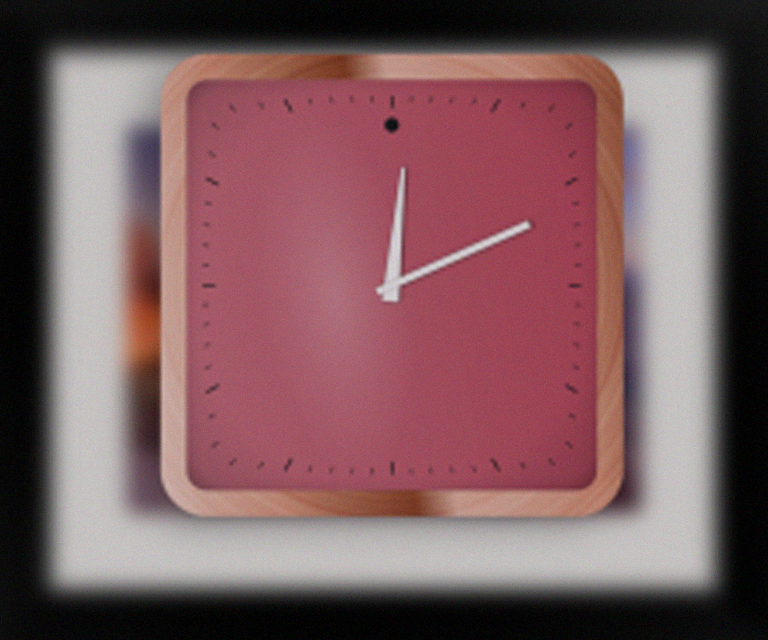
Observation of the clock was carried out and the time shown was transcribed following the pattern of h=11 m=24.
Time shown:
h=12 m=11
